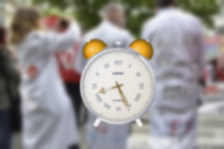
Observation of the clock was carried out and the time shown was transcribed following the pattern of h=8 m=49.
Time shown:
h=8 m=26
